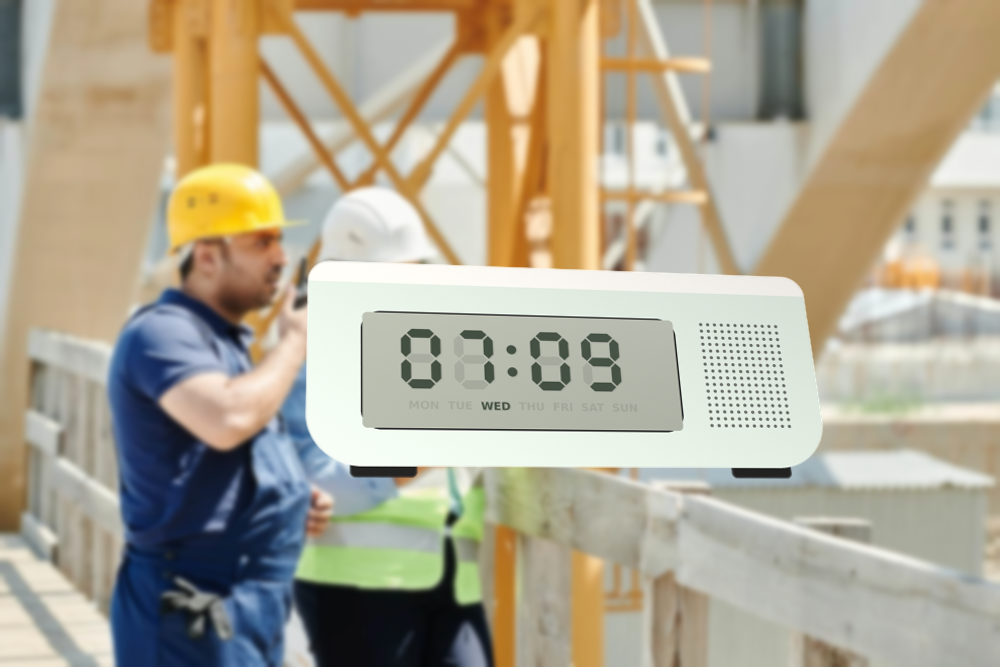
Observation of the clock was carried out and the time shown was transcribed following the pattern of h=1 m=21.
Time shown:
h=7 m=9
